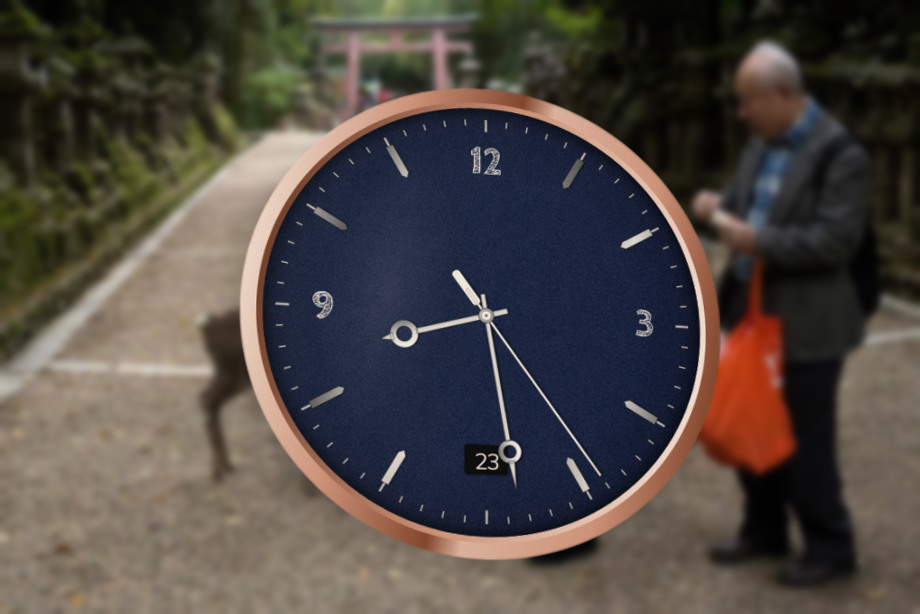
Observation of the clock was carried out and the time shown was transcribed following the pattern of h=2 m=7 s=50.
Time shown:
h=8 m=28 s=24
